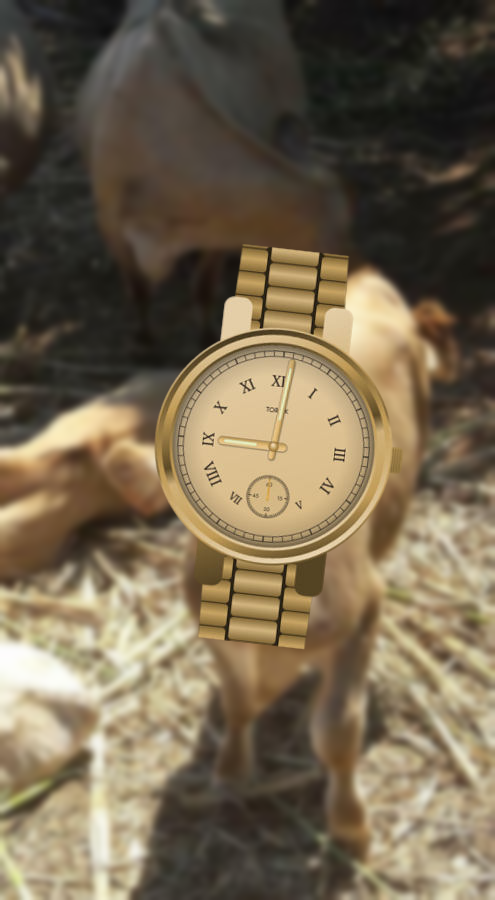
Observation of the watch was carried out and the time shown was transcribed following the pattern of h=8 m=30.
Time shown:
h=9 m=1
